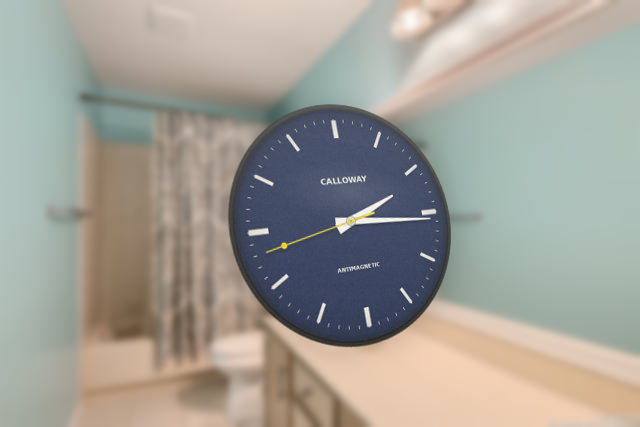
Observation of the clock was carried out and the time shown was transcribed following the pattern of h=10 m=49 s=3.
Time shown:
h=2 m=15 s=43
